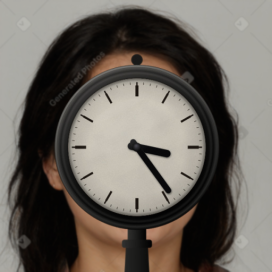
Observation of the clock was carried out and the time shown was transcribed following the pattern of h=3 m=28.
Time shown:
h=3 m=24
